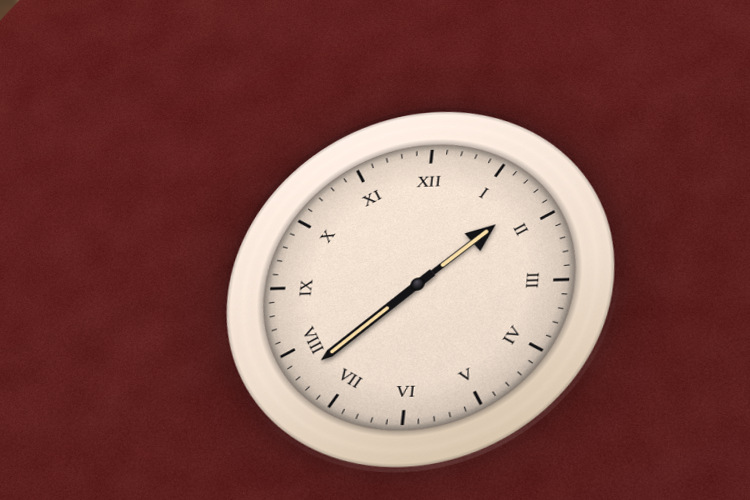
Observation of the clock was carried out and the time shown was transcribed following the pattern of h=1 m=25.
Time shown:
h=1 m=38
